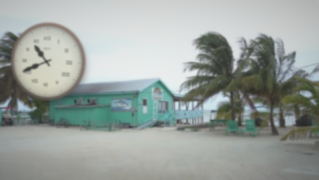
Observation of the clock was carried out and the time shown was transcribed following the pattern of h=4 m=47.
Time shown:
h=10 m=41
